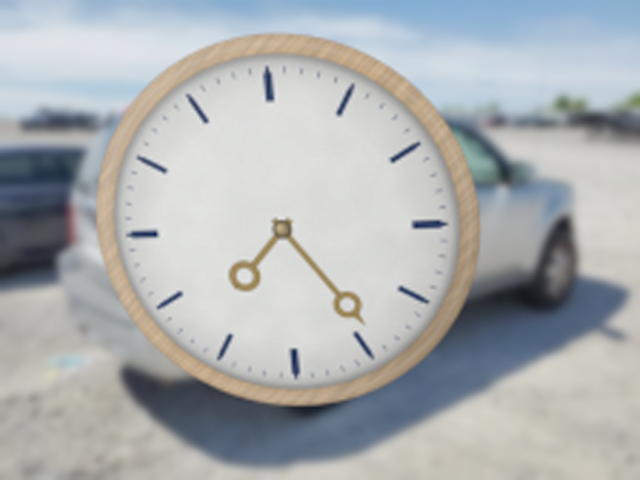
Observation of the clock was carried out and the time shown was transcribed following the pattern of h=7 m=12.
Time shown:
h=7 m=24
